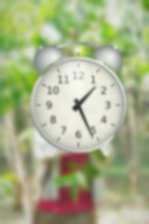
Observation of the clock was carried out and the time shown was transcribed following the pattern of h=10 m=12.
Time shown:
h=1 m=26
